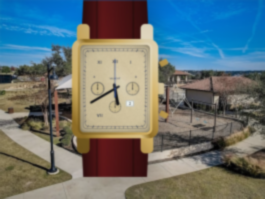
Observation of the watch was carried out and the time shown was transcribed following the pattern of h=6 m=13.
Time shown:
h=5 m=40
